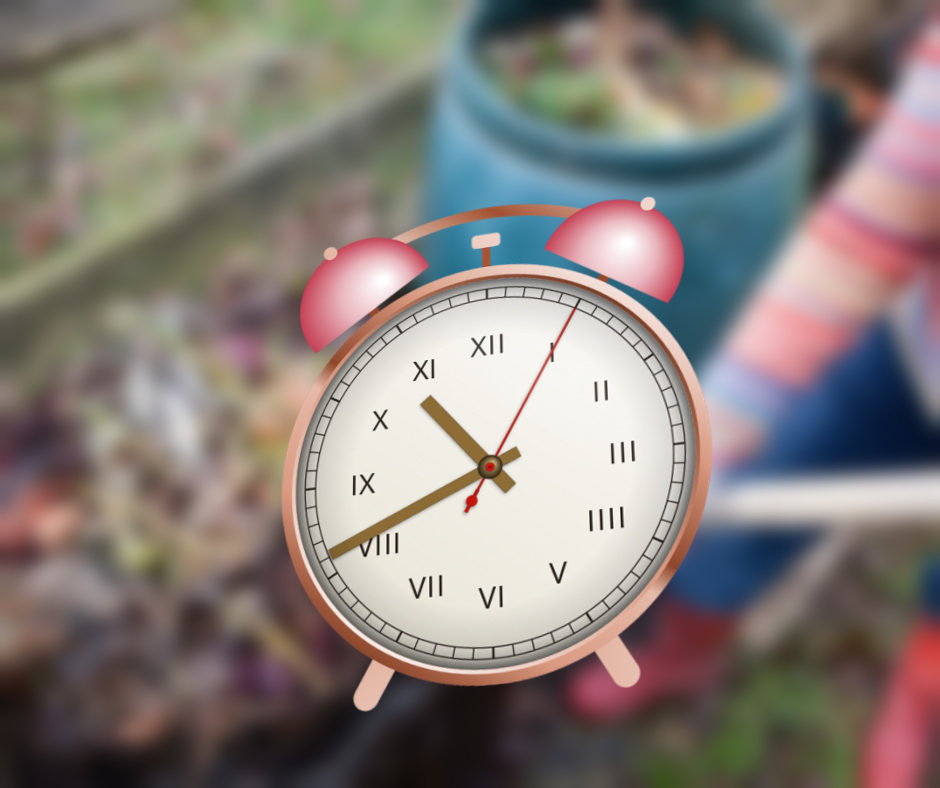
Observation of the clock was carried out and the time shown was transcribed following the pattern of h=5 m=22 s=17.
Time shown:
h=10 m=41 s=5
